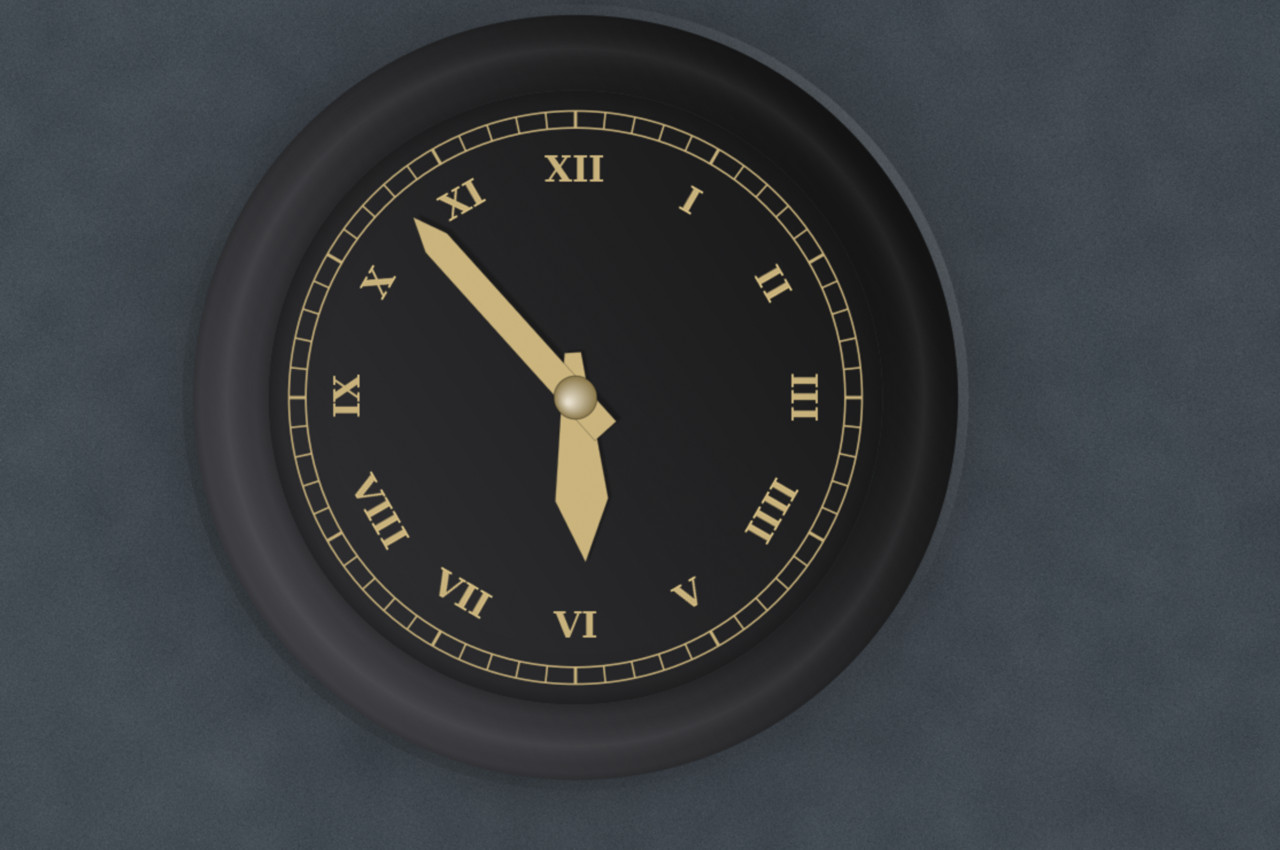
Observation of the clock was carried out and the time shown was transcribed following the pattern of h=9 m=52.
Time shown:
h=5 m=53
